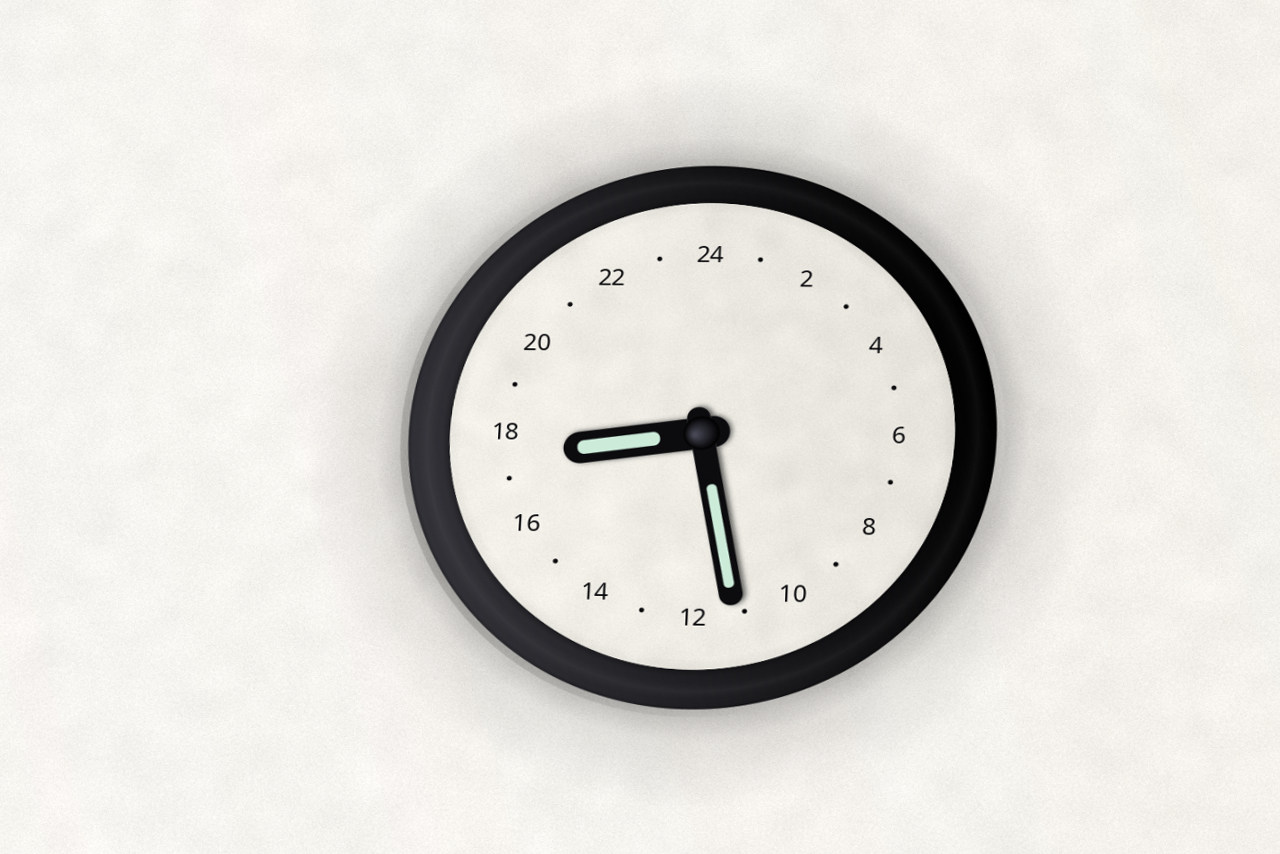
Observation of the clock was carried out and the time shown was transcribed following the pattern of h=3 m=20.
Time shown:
h=17 m=28
